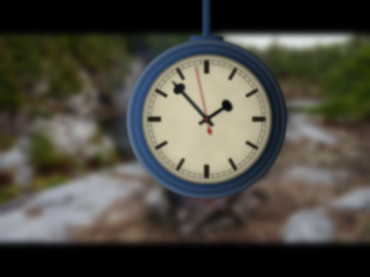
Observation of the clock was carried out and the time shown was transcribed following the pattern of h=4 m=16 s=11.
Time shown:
h=1 m=52 s=58
